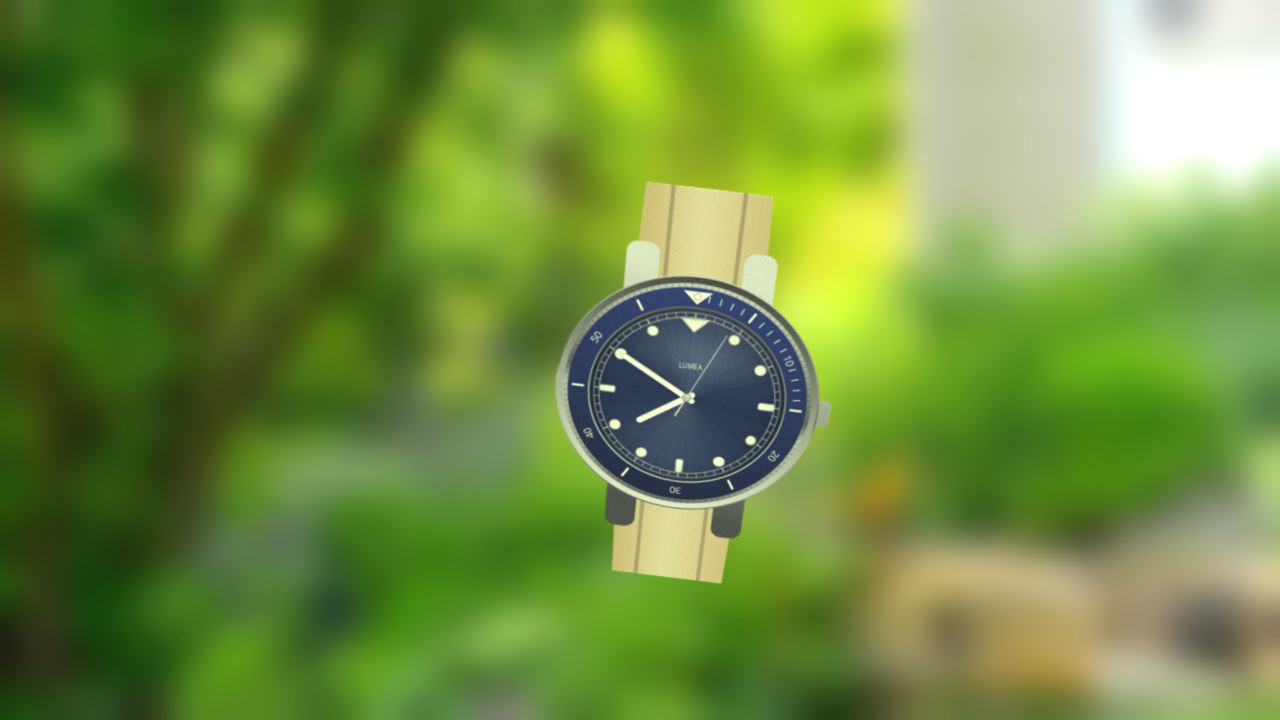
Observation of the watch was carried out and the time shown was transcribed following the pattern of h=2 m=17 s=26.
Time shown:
h=7 m=50 s=4
